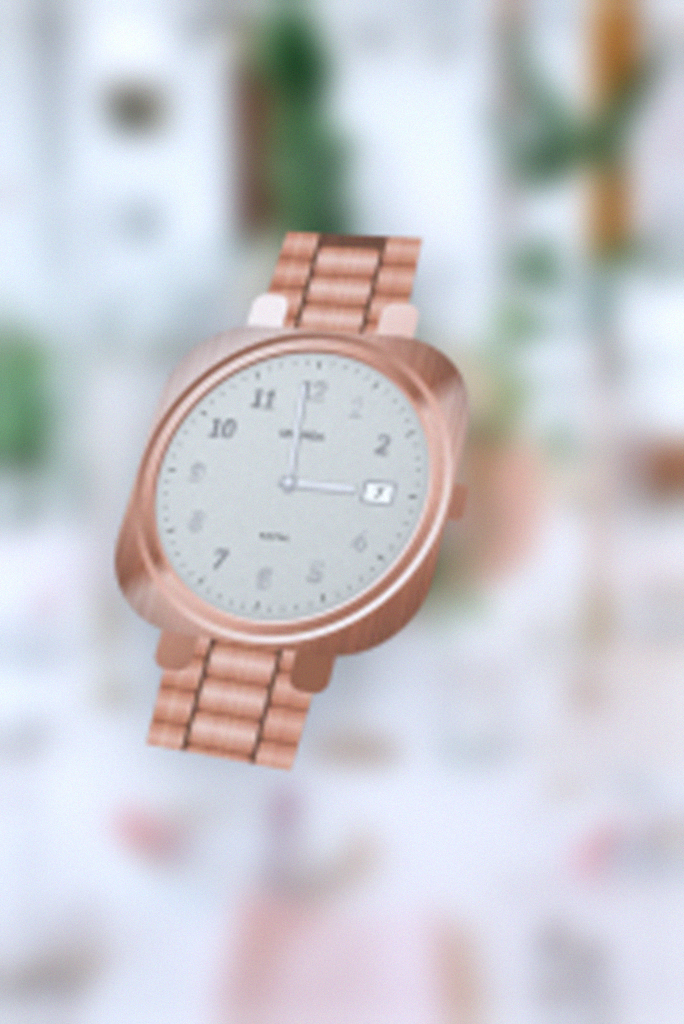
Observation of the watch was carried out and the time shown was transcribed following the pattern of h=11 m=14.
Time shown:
h=2 m=59
